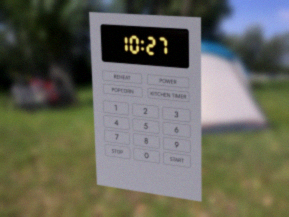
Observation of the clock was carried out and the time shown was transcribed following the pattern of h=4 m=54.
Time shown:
h=10 m=27
